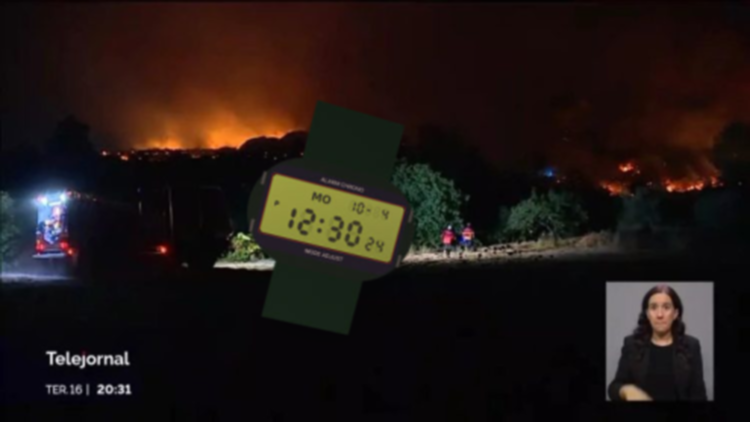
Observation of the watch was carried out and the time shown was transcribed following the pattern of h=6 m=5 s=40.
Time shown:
h=12 m=30 s=24
